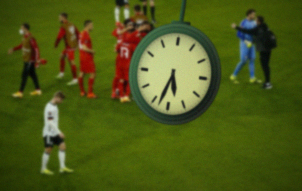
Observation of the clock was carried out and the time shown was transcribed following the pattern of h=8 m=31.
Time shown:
h=5 m=33
